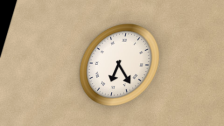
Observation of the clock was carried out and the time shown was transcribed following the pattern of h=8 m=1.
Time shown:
h=6 m=23
